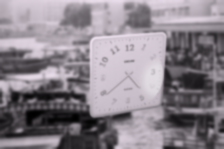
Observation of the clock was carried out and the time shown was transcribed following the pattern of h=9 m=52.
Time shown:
h=4 m=39
